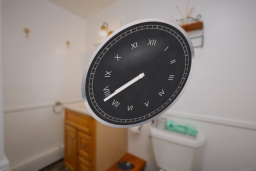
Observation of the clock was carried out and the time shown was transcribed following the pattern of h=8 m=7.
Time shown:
h=7 m=38
